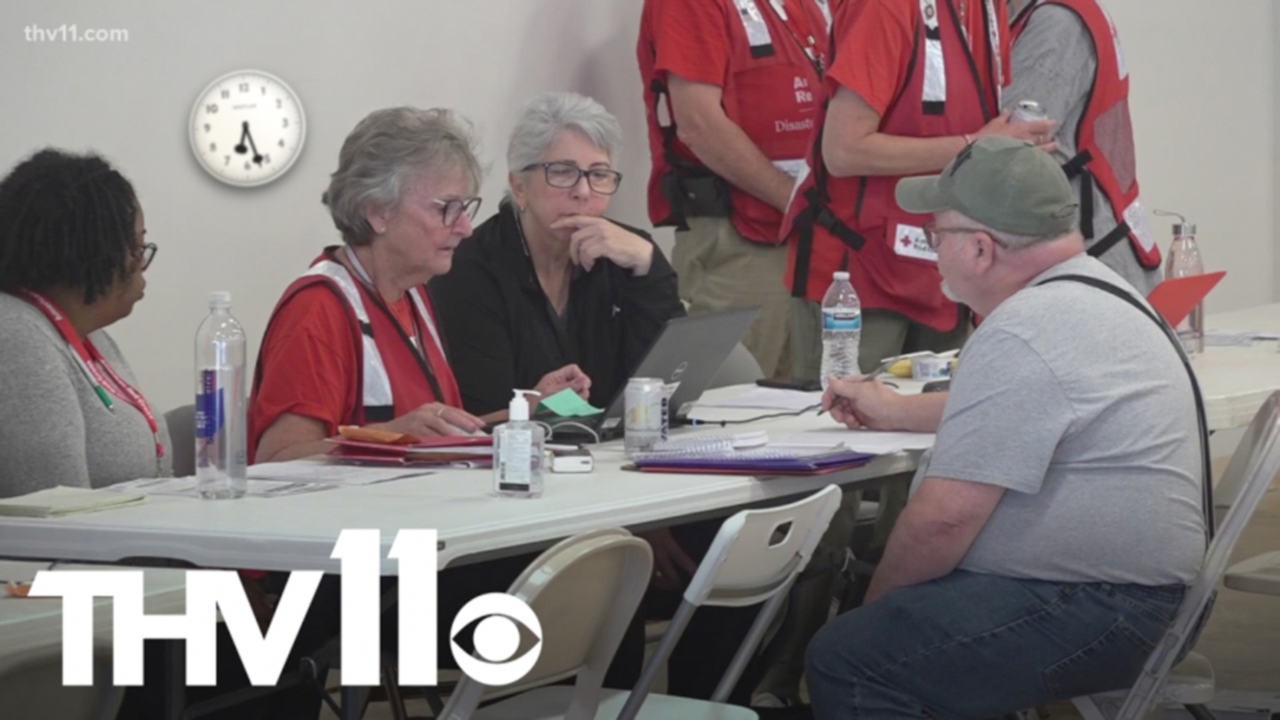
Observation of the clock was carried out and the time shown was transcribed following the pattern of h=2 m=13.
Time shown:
h=6 m=27
